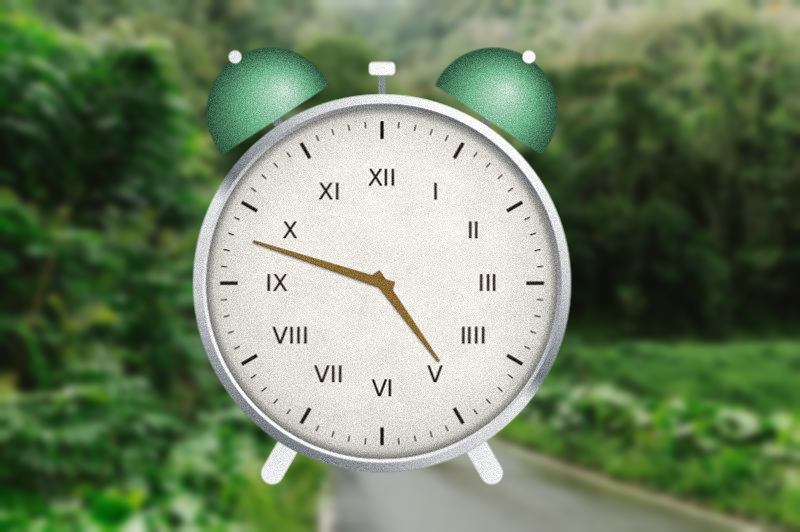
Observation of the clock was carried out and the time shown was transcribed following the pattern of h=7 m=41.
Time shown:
h=4 m=48
